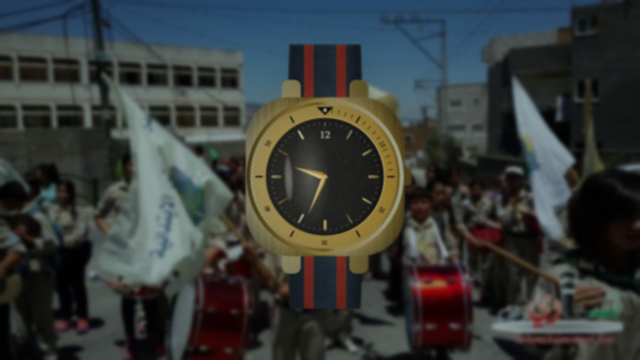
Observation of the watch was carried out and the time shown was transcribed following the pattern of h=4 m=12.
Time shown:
h=9 m=34
